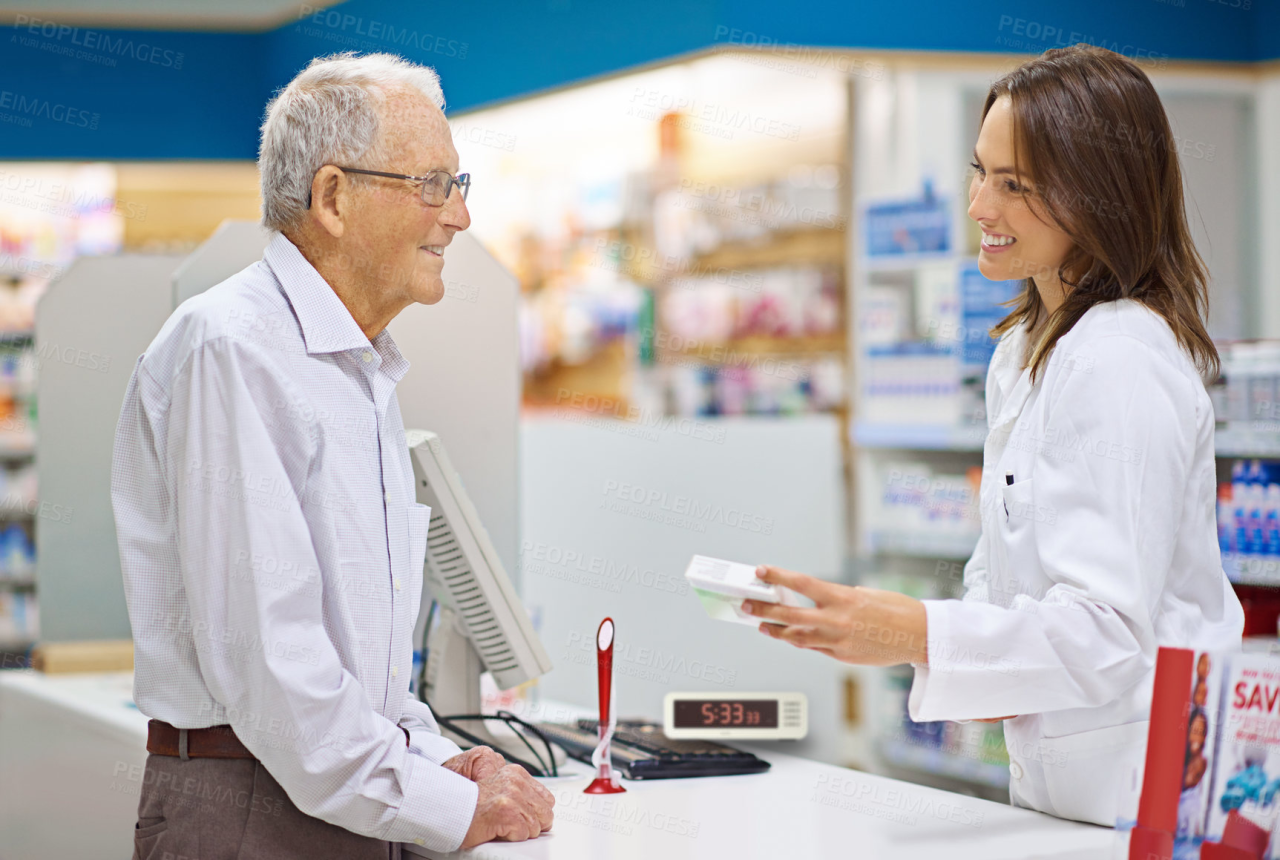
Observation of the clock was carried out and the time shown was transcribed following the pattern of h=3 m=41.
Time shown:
h=5 m=33
